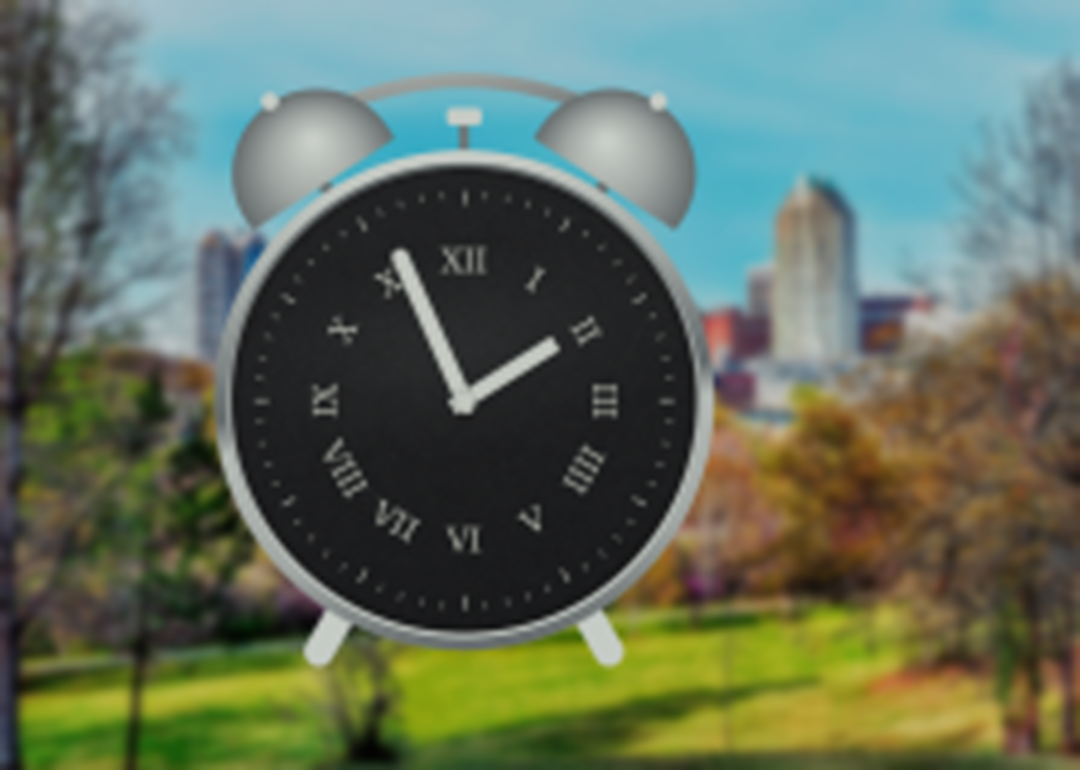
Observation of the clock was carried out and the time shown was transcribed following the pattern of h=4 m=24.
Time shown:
h=1 m=56
